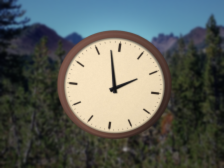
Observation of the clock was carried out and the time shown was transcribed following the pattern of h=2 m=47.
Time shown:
h=1 m=58
